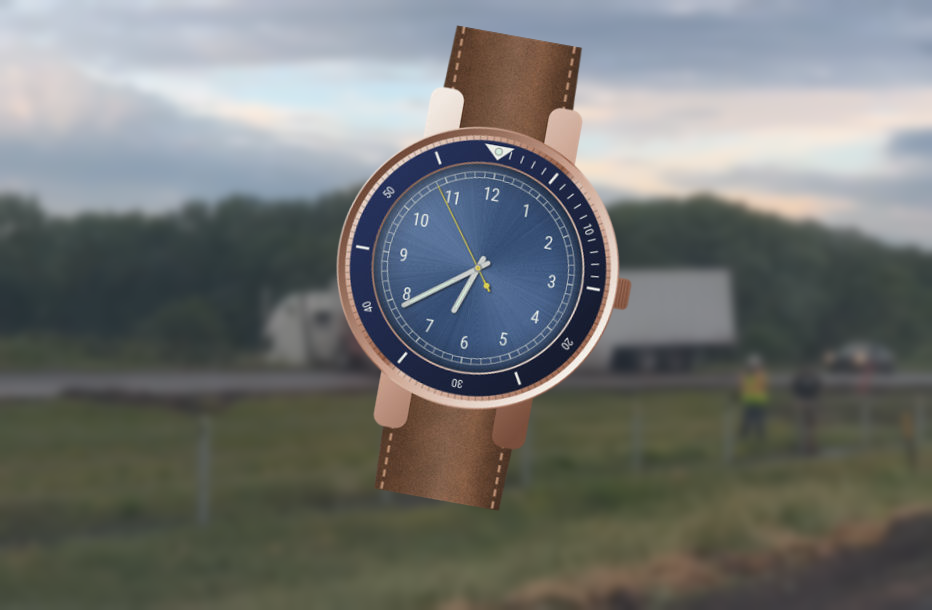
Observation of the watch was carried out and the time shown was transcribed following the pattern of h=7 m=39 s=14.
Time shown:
h=6 m=38 s=54
